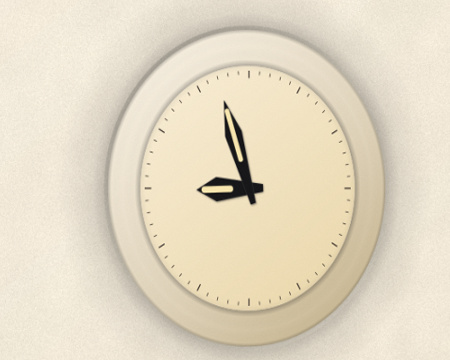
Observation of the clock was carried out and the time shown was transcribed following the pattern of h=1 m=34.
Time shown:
h=8 m=57
